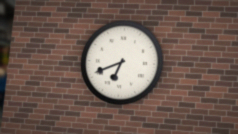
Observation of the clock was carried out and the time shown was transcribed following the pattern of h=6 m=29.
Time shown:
h=6 m=41
